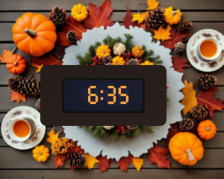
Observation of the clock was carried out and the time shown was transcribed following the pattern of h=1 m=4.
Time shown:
h=6 m=35
